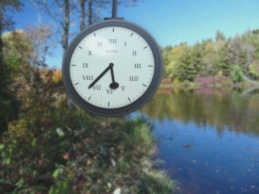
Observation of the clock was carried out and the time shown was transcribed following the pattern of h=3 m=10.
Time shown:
h=5 m=37
